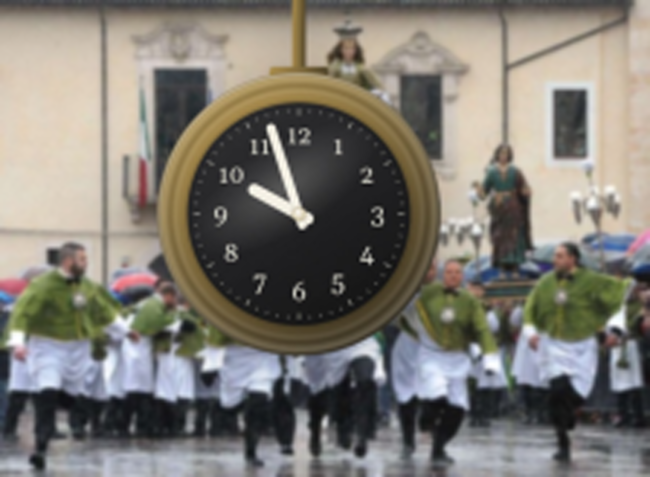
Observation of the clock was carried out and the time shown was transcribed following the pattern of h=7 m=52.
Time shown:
h=9 m=57
